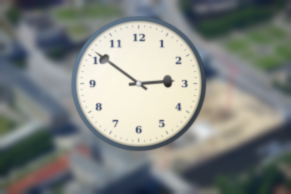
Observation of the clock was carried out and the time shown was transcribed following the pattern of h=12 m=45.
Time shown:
h=2 m=51
